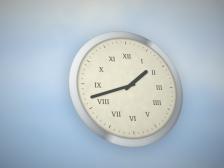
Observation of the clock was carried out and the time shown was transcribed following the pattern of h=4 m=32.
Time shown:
h=1 m=42
